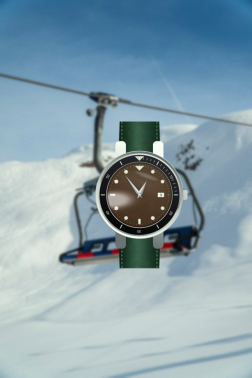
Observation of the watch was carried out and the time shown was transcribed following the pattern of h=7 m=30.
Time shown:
h=12 m=54
